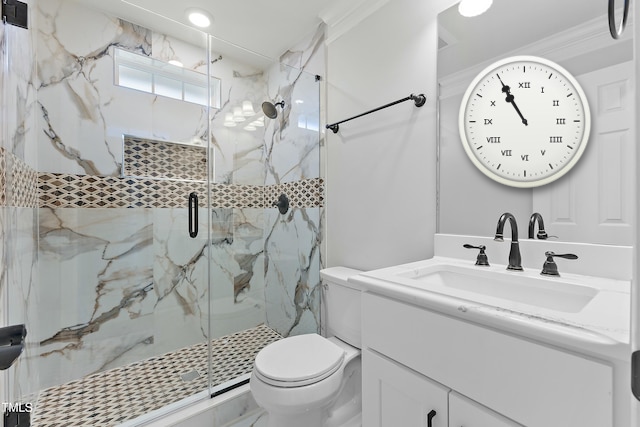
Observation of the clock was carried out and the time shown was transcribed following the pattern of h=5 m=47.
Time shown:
h=10 m=55
